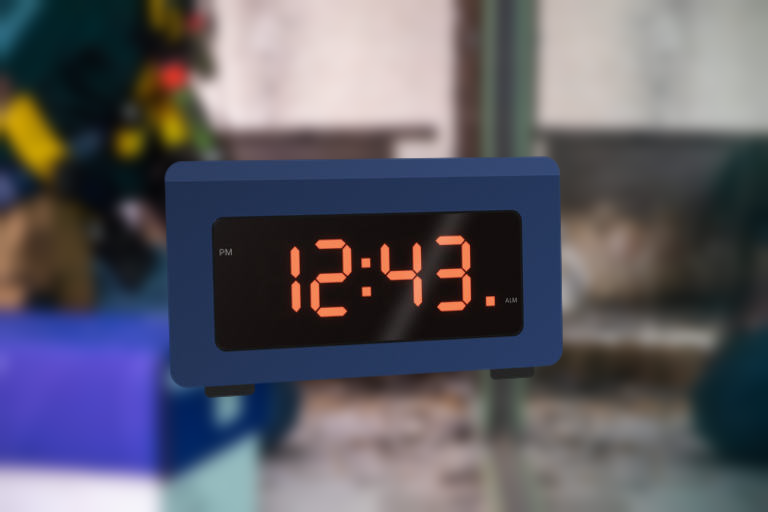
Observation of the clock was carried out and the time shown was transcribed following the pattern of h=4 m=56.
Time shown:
h=12 m=43
